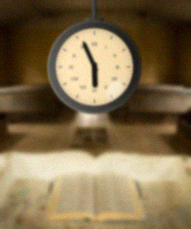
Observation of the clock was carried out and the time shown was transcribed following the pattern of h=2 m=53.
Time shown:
h=5 m=56
